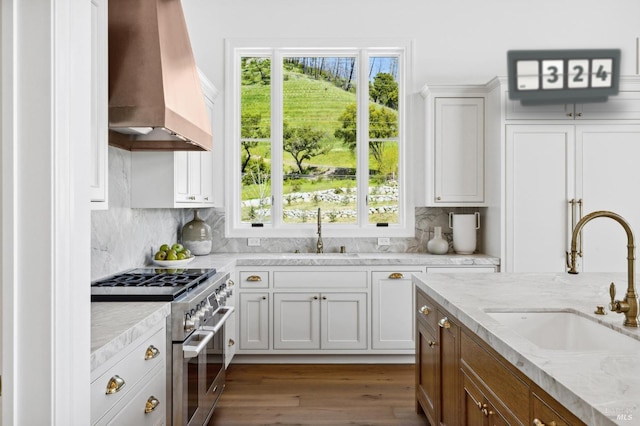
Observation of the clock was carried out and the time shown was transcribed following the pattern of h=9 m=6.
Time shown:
h=3 m=24
